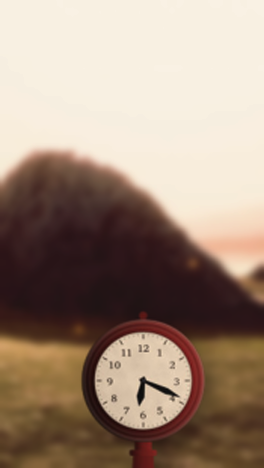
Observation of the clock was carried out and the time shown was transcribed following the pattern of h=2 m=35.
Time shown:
h=6 m=19
